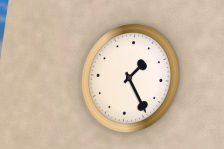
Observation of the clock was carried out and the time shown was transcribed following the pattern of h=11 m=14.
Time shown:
h=1 m=24
